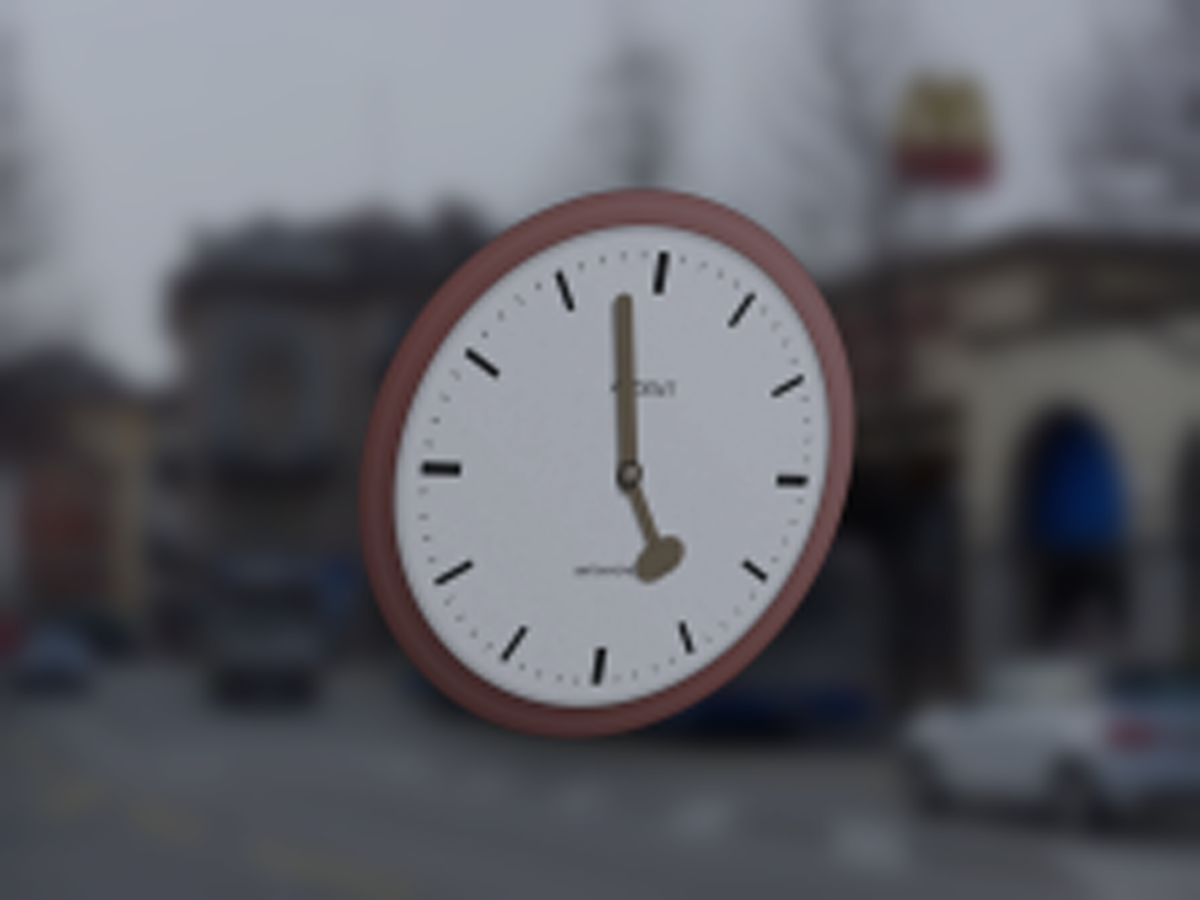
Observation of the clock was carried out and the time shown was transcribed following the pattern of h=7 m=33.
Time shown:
h=4 m=58
